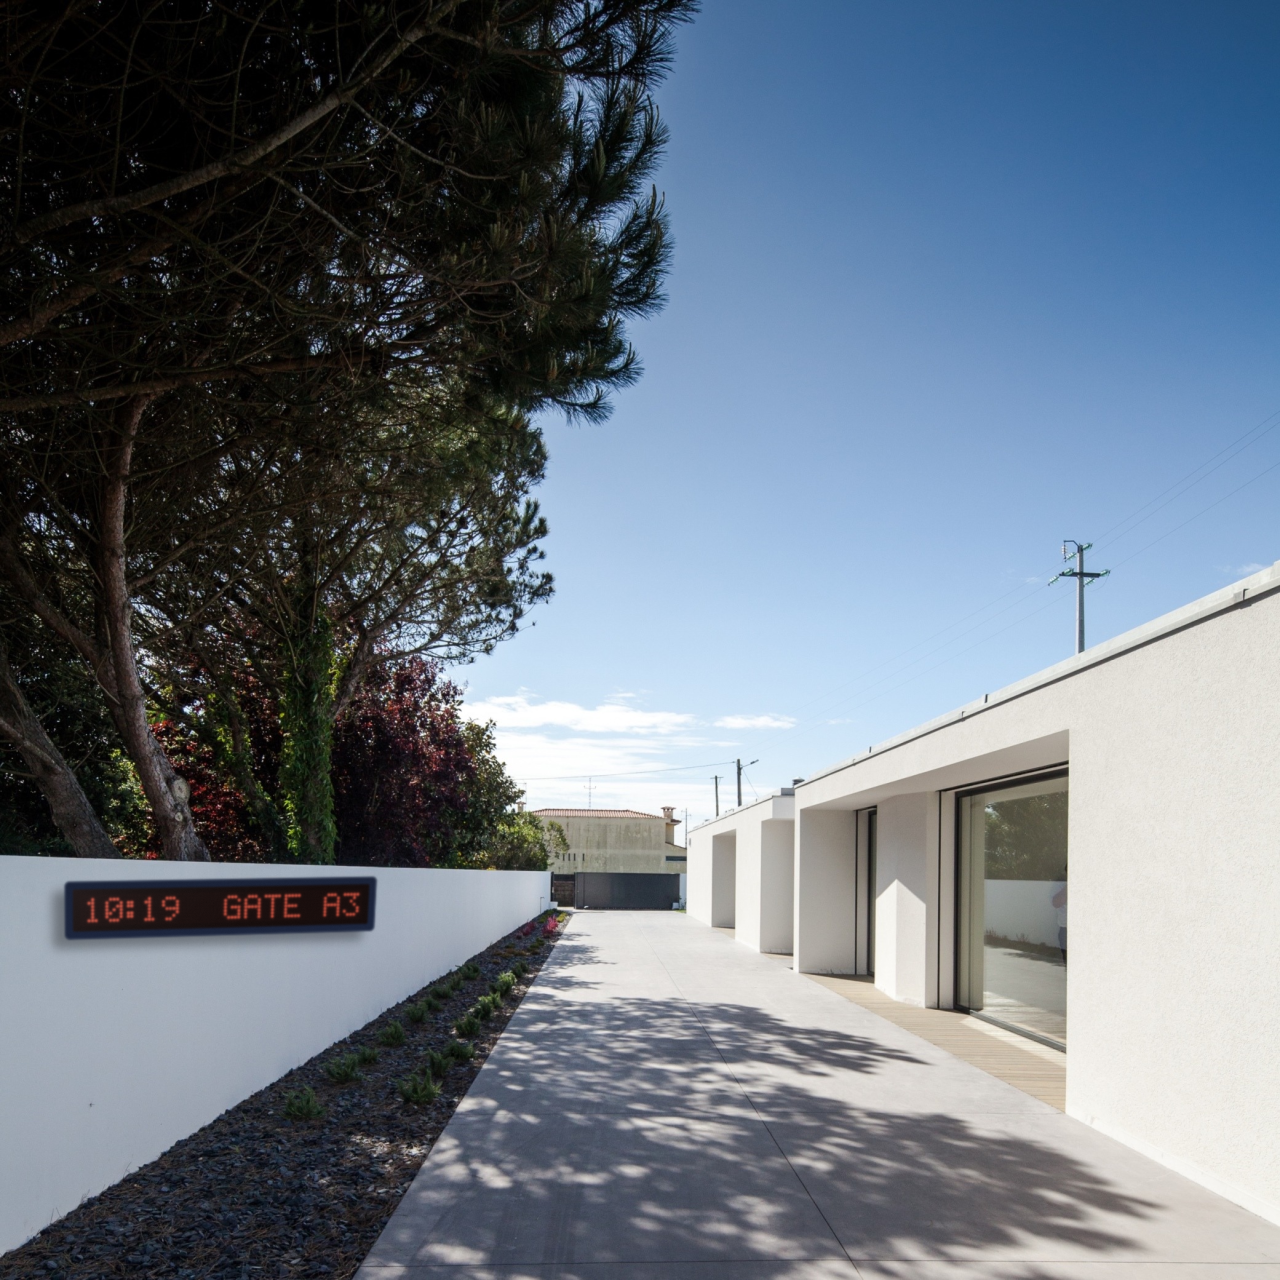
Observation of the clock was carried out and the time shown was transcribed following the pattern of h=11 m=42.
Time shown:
h=10 m=19
